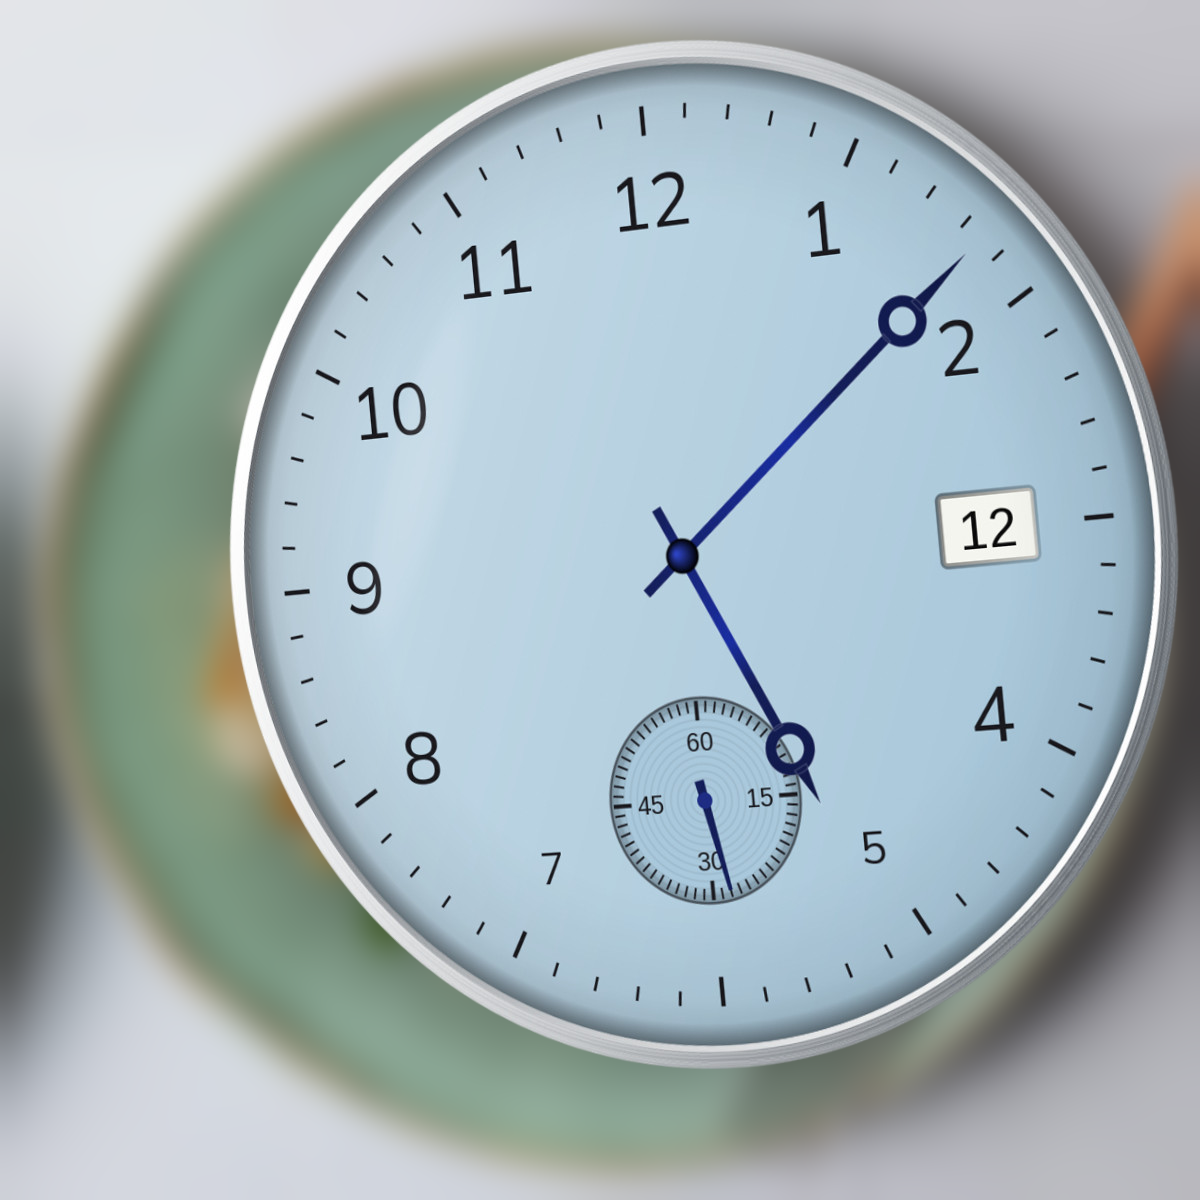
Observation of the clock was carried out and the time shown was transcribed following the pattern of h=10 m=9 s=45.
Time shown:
h=5 m=8 s=28
